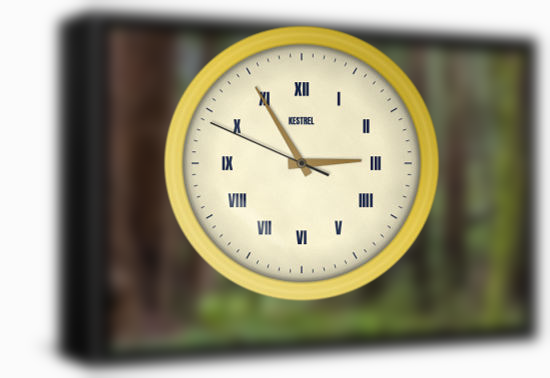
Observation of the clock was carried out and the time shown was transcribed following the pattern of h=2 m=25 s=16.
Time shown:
h=2 m=54 s=49
